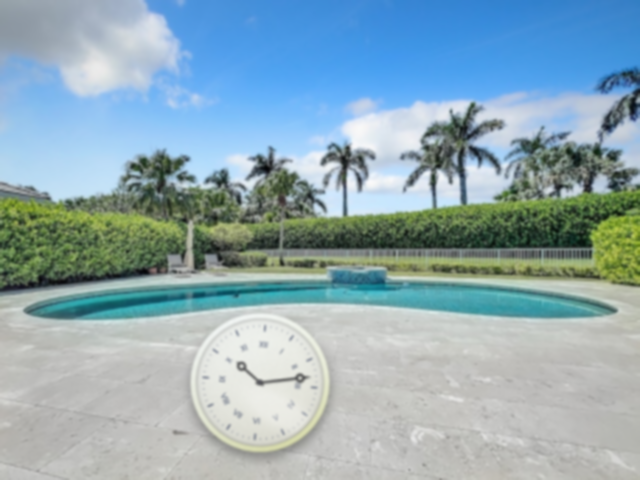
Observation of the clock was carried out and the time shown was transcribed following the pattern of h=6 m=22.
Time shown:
h=10 m=13
